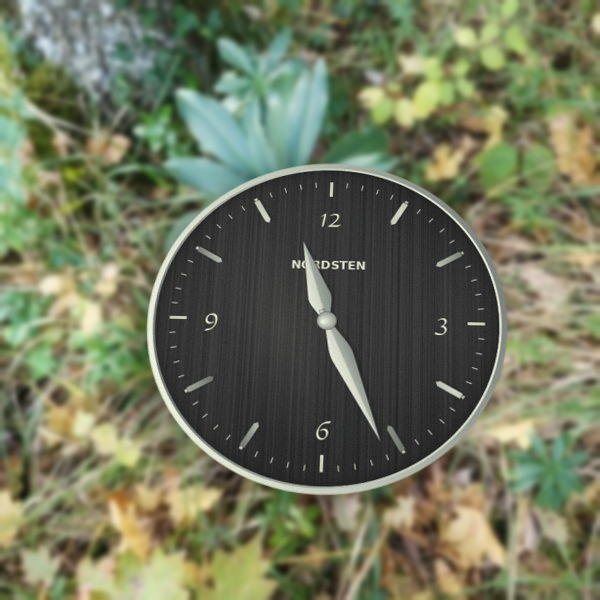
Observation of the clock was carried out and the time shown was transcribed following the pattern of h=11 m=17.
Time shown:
h=11 m=26
